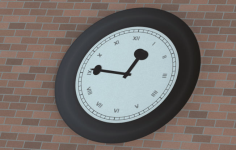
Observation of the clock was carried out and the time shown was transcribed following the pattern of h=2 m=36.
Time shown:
h=12 m=46
